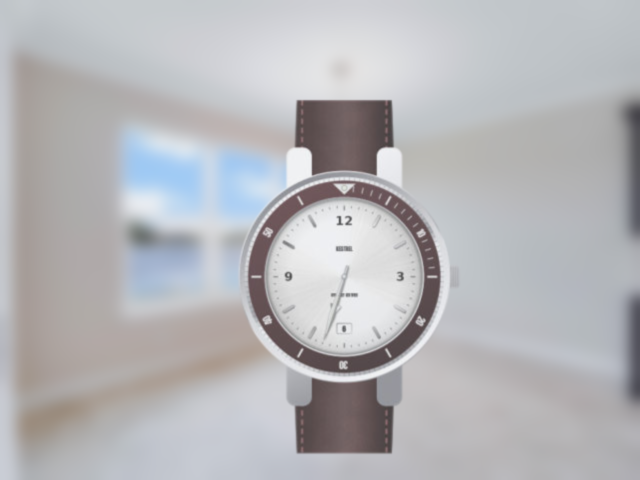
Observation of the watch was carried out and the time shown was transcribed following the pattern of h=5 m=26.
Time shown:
h=6 m=33
